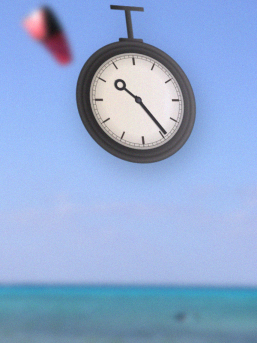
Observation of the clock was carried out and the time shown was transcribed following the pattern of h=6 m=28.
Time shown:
h=10 m=24
